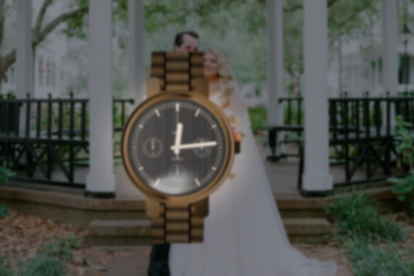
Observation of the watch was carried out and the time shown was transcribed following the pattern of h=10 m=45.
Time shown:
h=12 m=14
